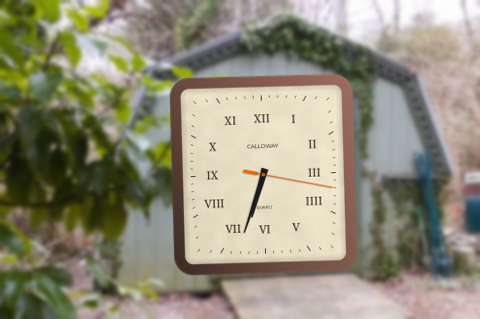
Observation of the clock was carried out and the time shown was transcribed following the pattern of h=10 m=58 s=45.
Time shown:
h=6 m=33 s=17
